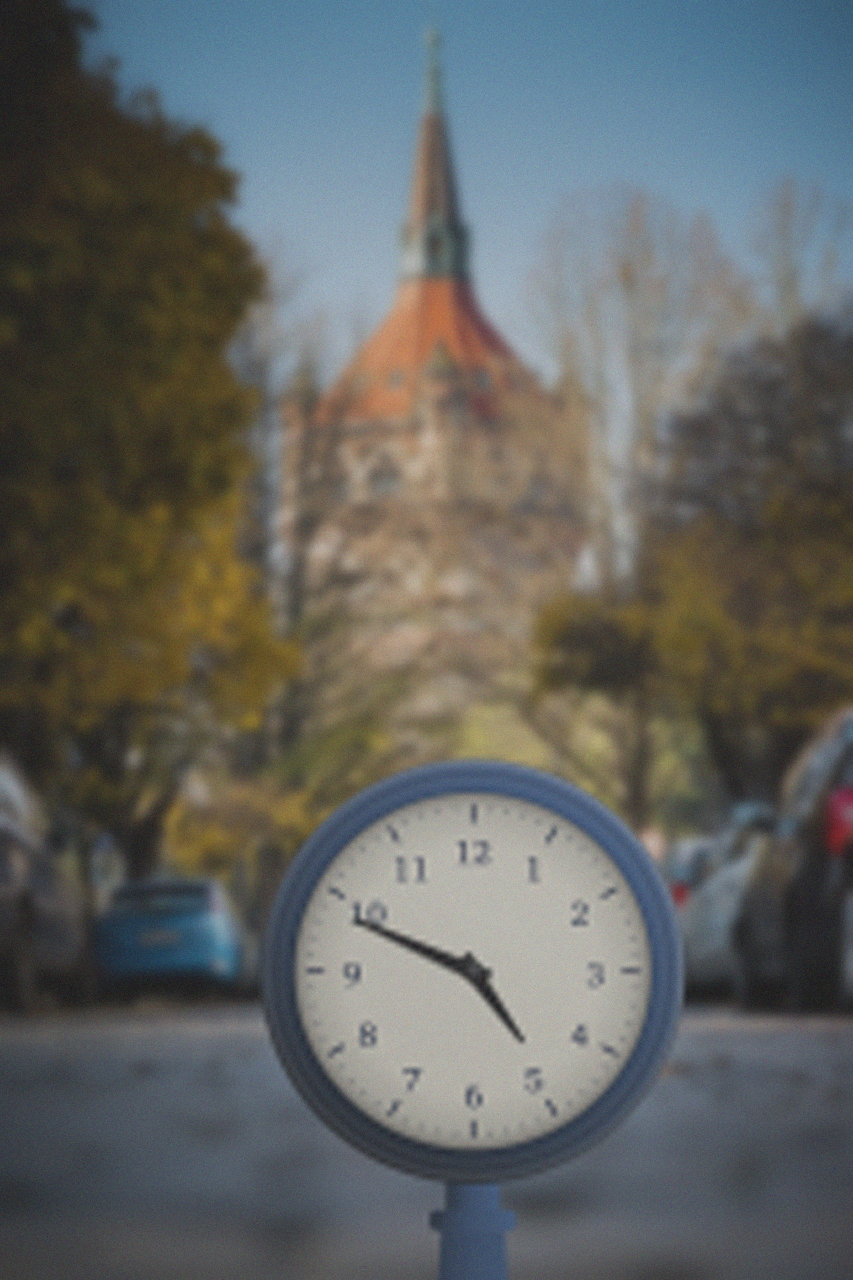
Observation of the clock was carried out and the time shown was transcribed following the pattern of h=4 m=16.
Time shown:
h=4 m=49
